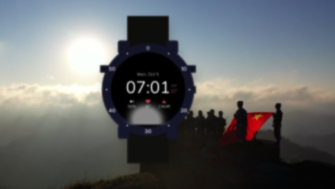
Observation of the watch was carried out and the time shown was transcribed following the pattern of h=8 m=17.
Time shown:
h=7 m=1
